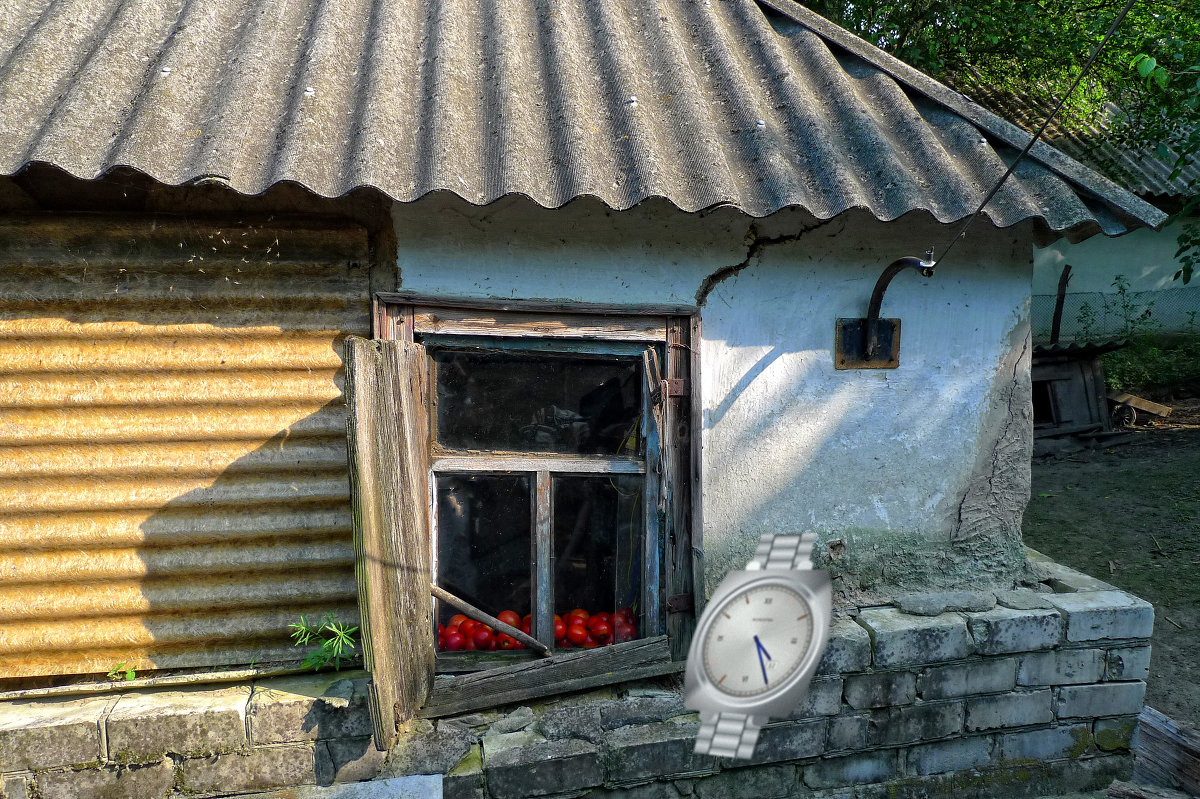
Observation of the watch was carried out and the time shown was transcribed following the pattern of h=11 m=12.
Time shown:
h=4 m=25
